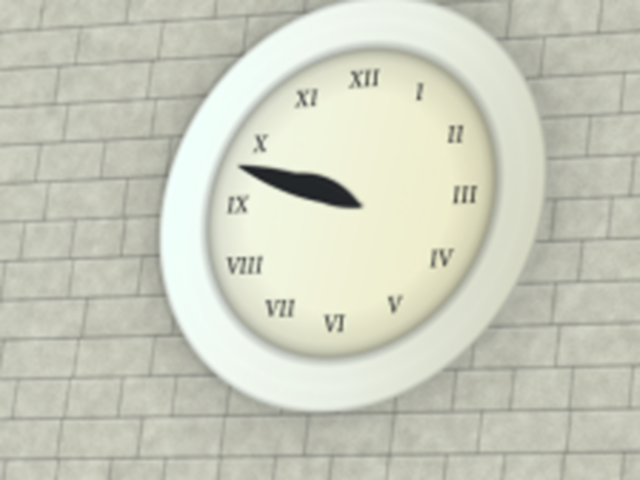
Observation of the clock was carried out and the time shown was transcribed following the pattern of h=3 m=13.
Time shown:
h=9 m=48
